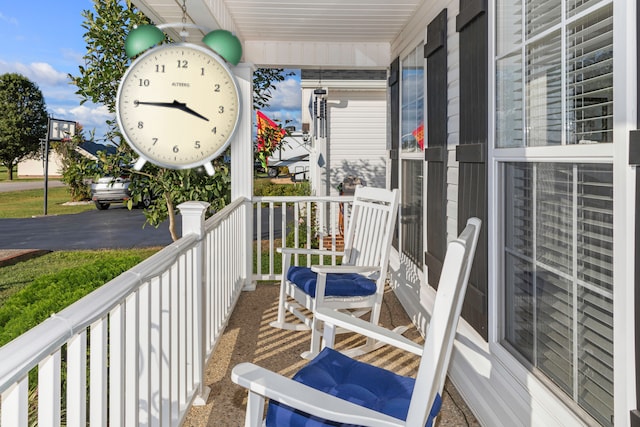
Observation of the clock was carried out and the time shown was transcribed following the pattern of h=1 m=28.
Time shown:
h=3 m=45
